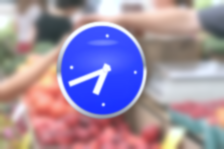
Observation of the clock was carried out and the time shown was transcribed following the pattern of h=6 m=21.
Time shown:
h=6 m=41
